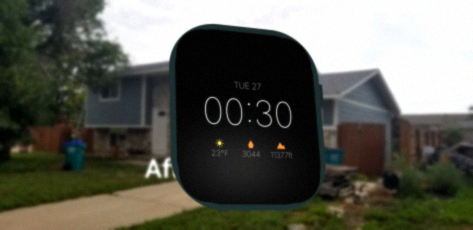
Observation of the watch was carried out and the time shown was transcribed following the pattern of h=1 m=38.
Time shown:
h=0 m=30
